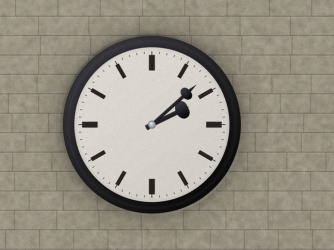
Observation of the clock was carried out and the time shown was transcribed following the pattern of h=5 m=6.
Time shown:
h=2 m=8
